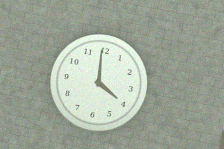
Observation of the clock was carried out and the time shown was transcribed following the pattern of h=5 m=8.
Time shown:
h=3 m=59
